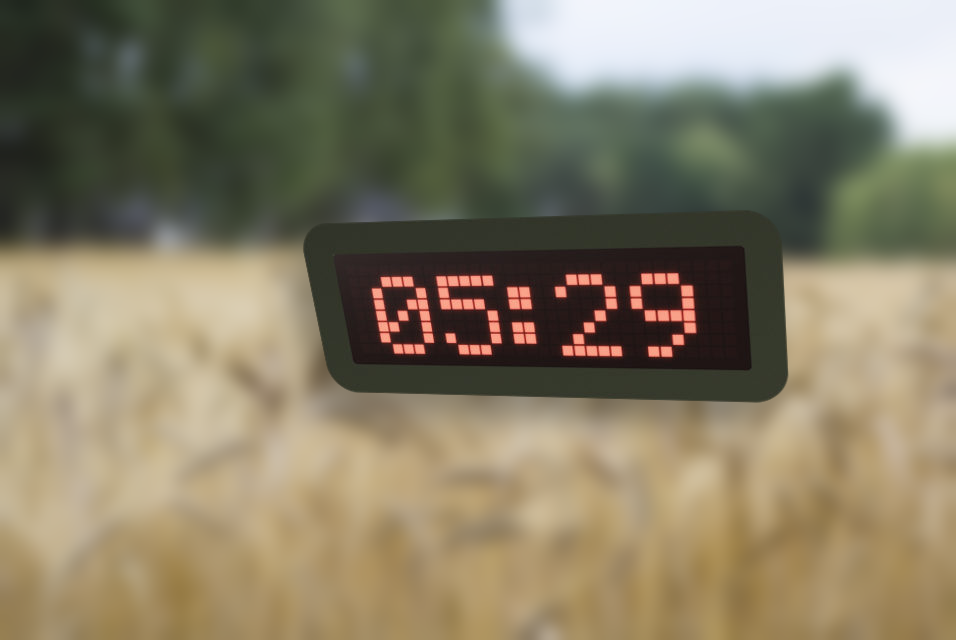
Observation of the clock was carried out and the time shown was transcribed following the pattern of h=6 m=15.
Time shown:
h=5 m=29
